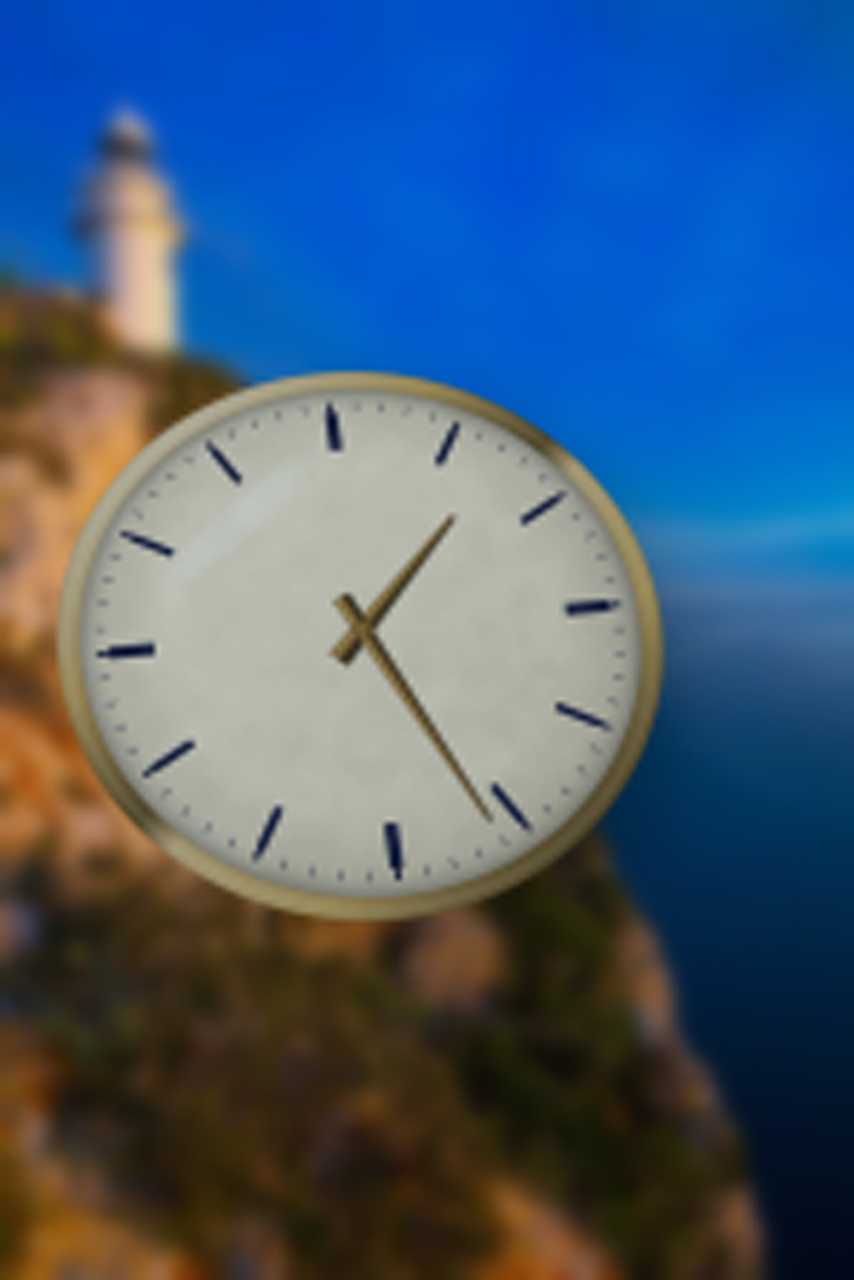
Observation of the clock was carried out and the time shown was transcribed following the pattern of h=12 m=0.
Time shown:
h=1 m=26
